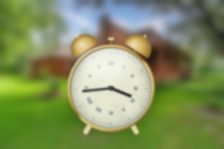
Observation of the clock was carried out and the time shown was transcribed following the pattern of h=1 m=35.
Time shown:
h=3 m=44
